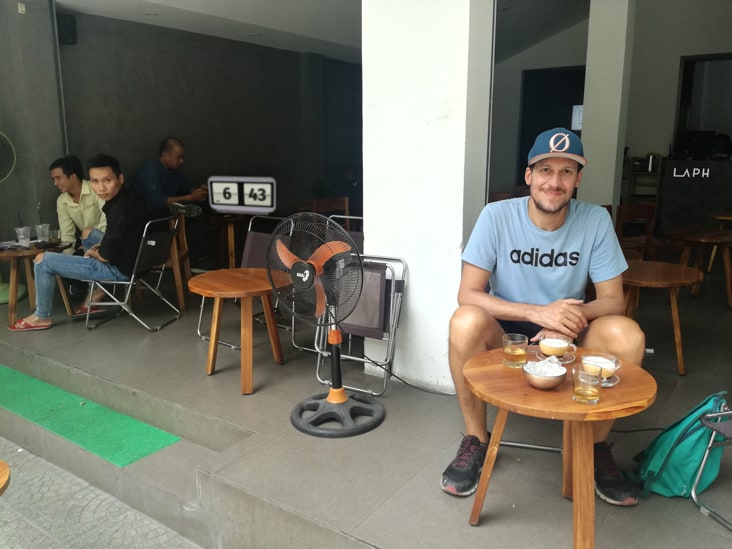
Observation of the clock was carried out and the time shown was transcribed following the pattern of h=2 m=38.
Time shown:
h=6 m=43
